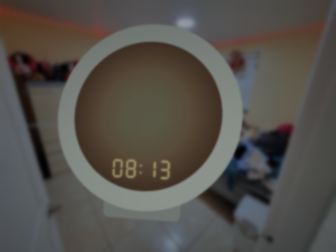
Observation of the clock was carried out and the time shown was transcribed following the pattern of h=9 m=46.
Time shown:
h=8 m=13
